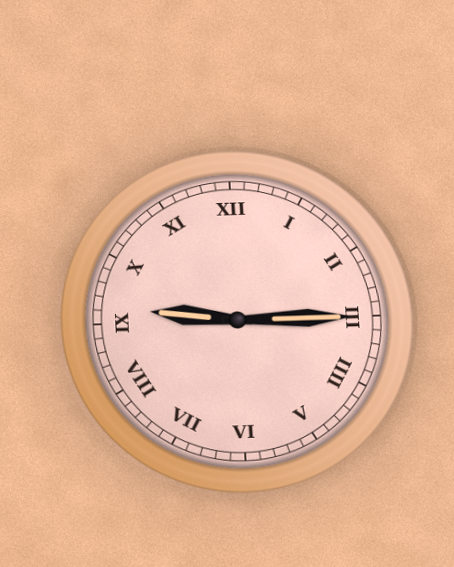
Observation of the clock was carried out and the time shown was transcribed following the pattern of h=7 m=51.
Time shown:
h=9 m=15
